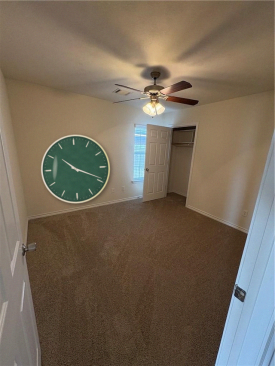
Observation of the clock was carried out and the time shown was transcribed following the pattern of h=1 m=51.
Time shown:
h=10 m=19
